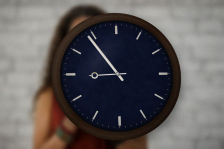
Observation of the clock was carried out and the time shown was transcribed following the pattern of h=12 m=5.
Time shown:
h=8 m=54
